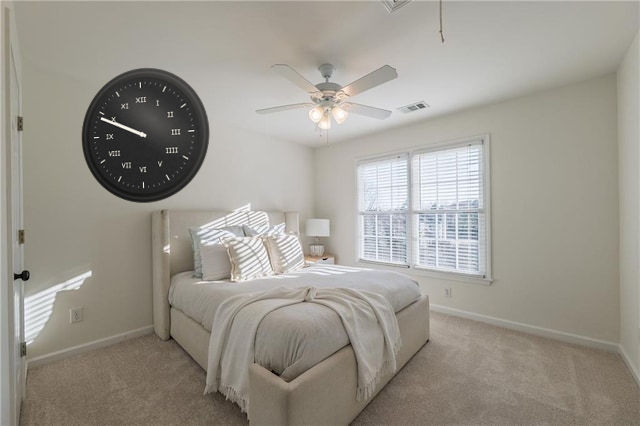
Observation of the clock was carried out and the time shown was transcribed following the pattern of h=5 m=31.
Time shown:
h=9 m=49
